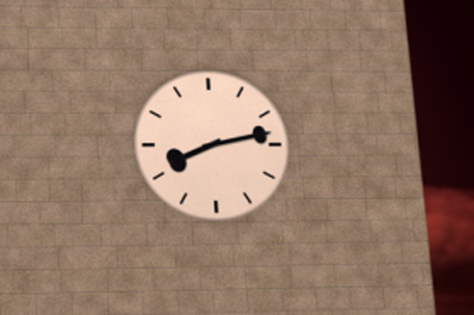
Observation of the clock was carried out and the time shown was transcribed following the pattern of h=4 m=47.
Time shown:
h=8 m=13
